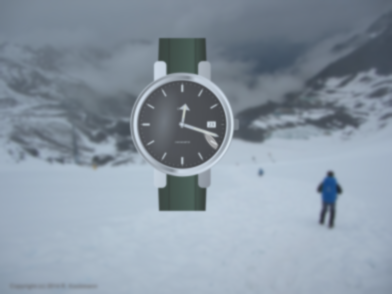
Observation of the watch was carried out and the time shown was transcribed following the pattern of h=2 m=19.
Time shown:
h=12 m=18
